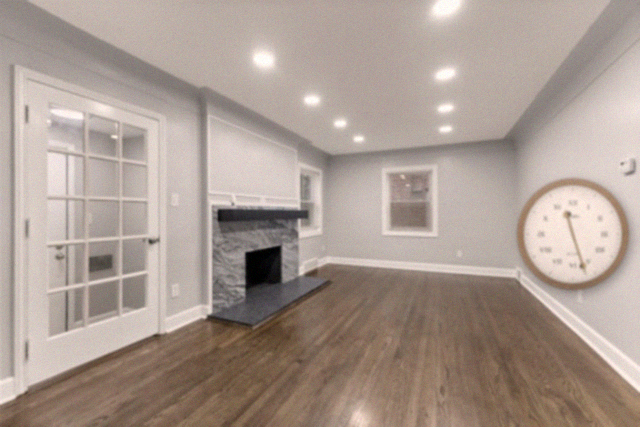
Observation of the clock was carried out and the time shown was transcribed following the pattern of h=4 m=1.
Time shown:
h=11 m=27
